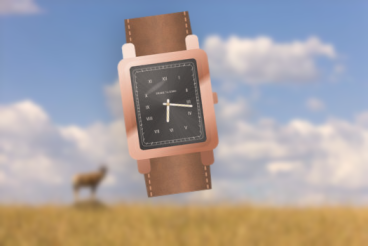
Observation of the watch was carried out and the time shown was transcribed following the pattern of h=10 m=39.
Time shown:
h=6 m=17
